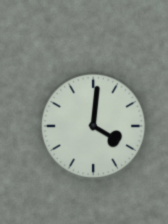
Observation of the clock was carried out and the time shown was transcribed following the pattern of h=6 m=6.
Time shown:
h=4 m=1
